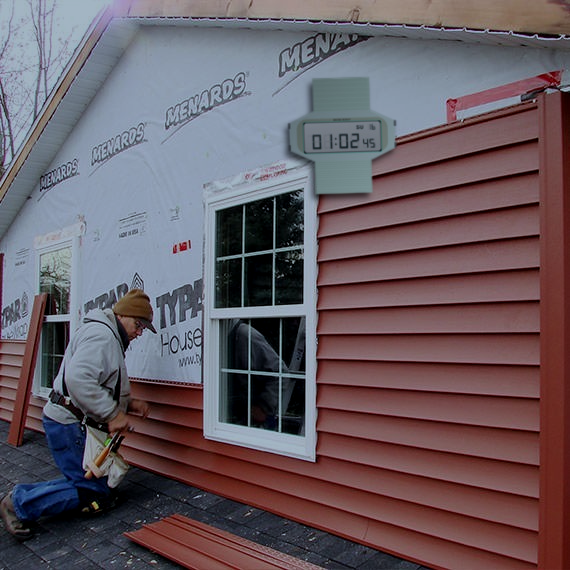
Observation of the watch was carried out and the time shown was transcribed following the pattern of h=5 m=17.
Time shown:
h=1 m=2
